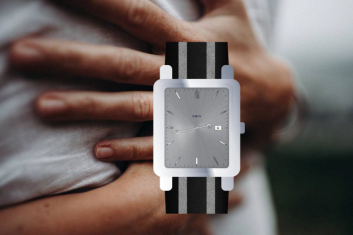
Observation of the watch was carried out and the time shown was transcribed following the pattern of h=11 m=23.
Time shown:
h=2 m=43
